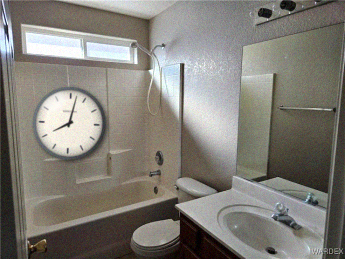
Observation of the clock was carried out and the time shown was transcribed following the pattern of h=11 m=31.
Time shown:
h=8 m=2
